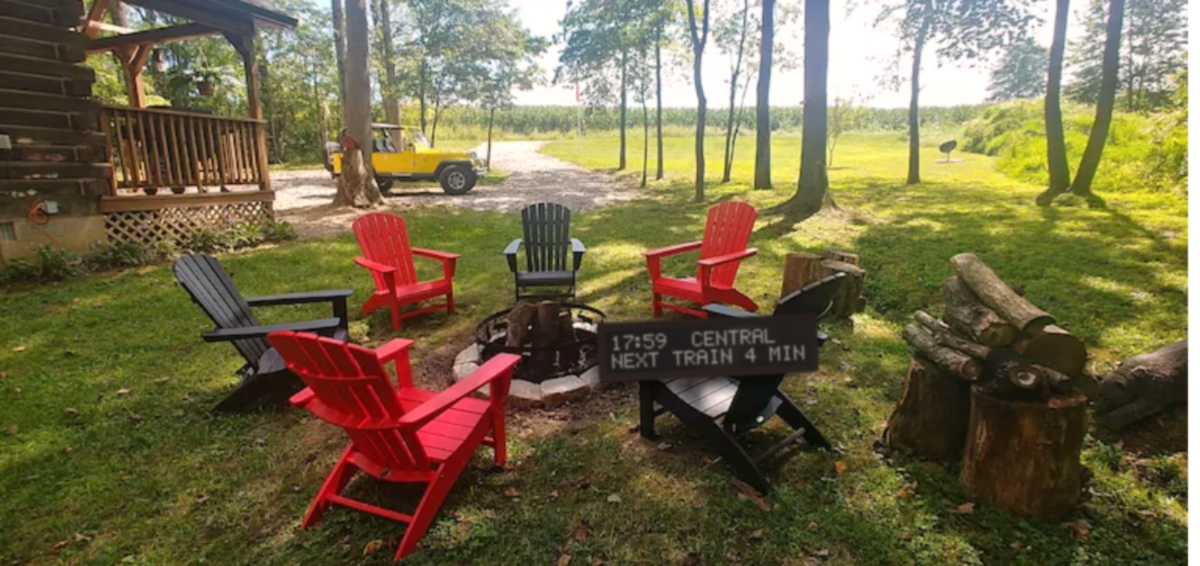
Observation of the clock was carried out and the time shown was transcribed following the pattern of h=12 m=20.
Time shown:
h=17 m=59
